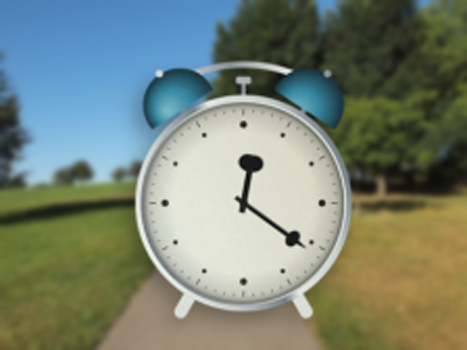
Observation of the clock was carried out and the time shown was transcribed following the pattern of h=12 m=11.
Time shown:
h=12 m=21
